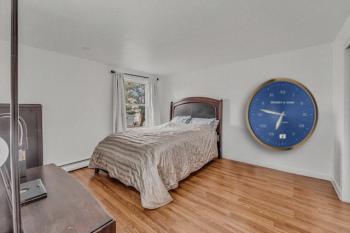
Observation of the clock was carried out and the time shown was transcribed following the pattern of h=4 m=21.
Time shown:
h=6 m=47
